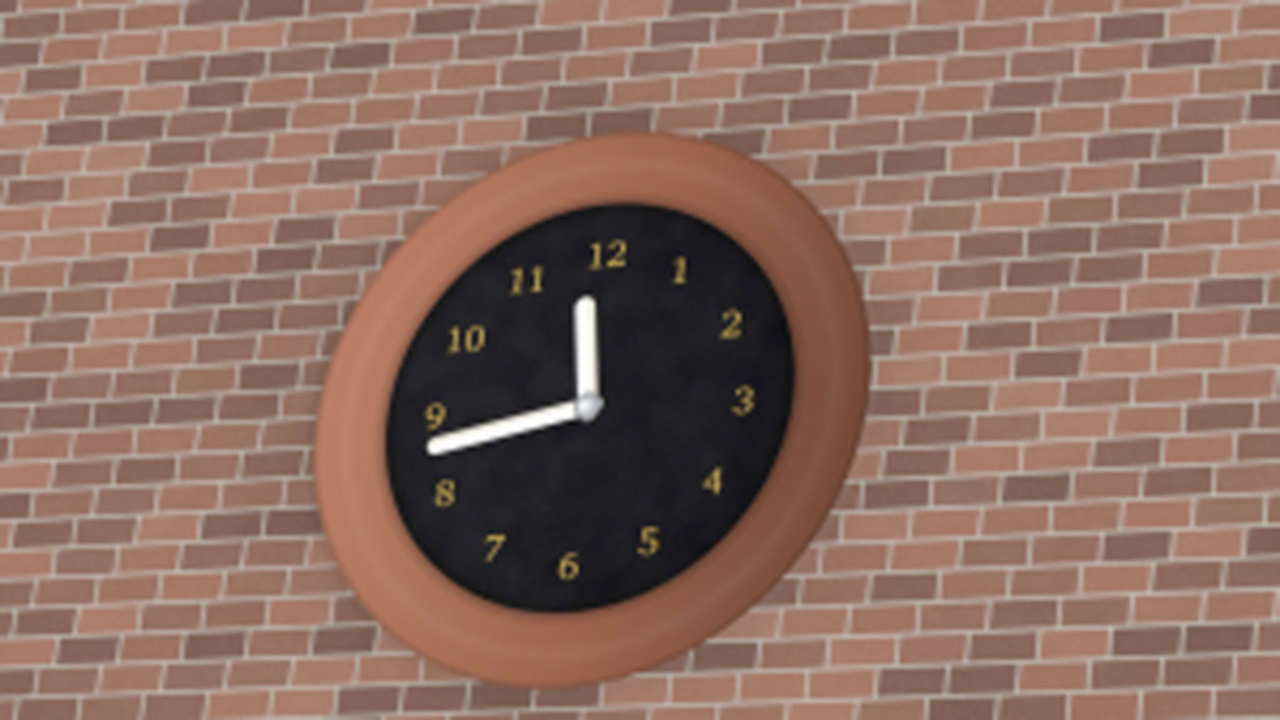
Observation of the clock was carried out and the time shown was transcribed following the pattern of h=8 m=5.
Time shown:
h=11 m=43
